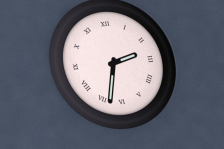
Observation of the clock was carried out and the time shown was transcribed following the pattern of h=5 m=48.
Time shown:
h=2 m=33
